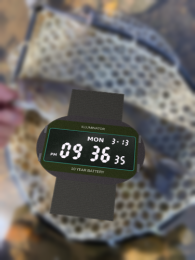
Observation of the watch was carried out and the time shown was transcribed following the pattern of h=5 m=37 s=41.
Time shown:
h=9 m=36 s=35
